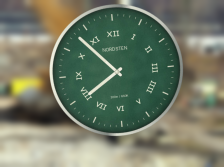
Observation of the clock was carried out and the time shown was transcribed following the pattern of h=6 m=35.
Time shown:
h=7 m=53
